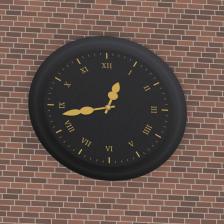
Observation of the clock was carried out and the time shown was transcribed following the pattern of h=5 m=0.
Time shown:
h=12 m=43
